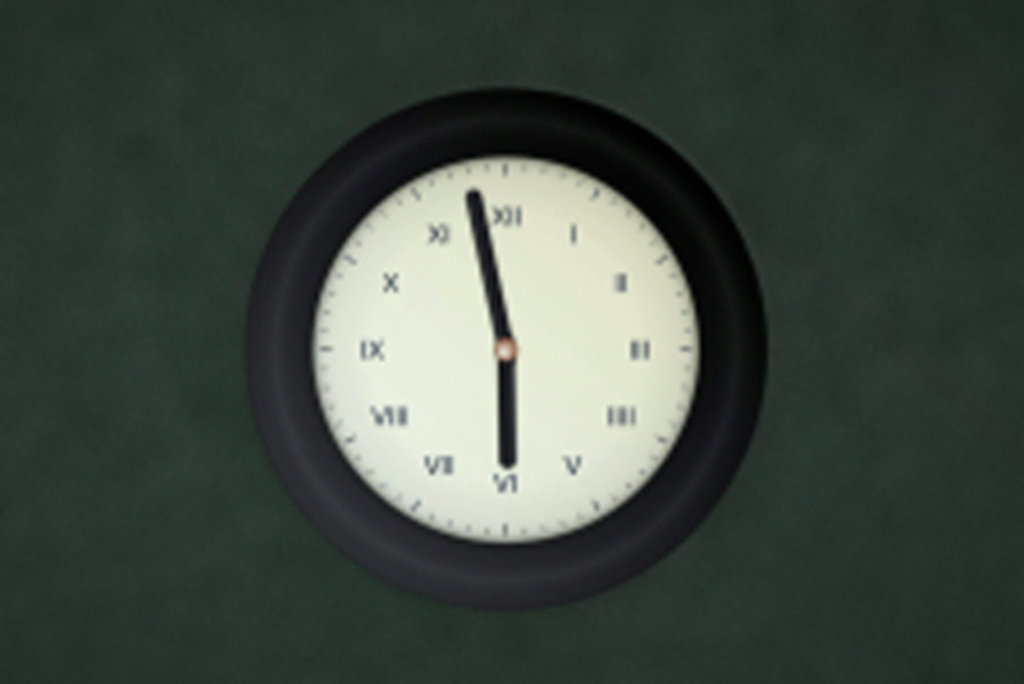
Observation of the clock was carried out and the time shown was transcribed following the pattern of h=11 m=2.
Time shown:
h=5 m=58
